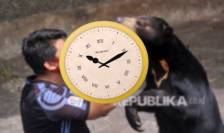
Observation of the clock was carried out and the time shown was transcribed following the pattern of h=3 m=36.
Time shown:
h=10 m=11
